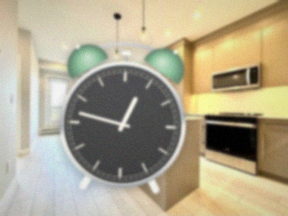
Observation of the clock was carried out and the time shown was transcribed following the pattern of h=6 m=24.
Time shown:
h=12 m=47
